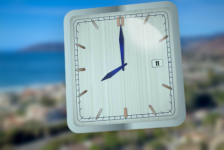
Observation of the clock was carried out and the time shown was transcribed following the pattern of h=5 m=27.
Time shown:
h=8 m=0
